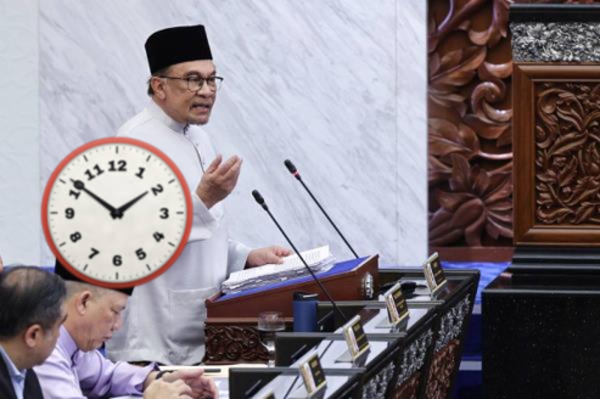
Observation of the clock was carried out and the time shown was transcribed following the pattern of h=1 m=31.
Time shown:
h=1 m=51
